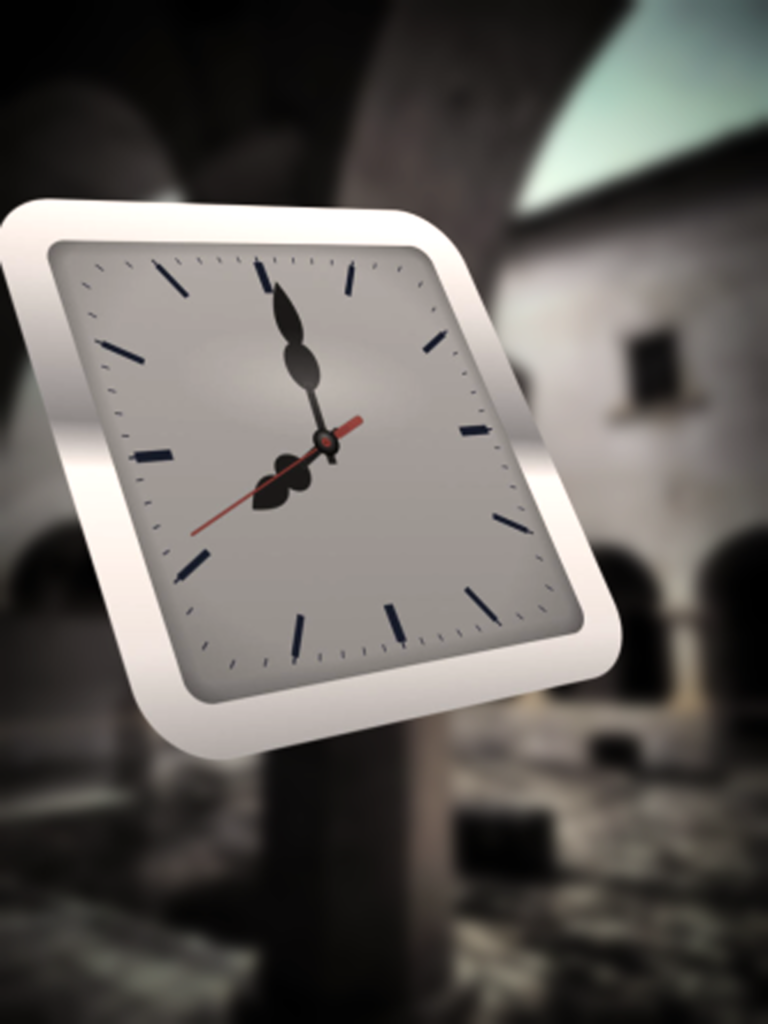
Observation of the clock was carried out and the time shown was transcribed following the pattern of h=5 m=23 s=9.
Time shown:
h=8 m=0 s=41
